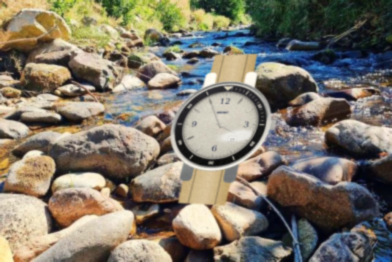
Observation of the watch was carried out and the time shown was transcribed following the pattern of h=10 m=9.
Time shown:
h=3 m=55
